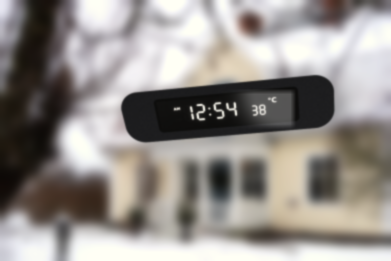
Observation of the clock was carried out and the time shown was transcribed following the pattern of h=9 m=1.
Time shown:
h=12 m=54
